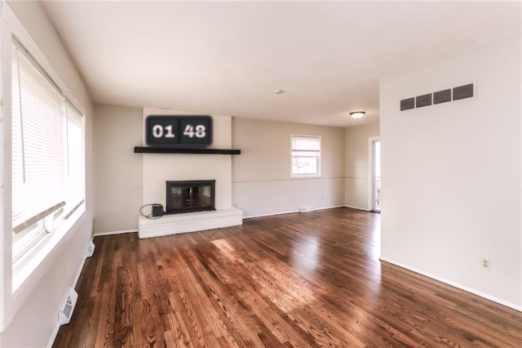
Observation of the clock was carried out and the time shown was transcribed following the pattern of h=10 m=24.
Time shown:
h=1 m=48
